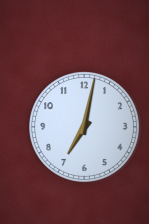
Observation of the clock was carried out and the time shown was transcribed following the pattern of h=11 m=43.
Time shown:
h=7 m=2
